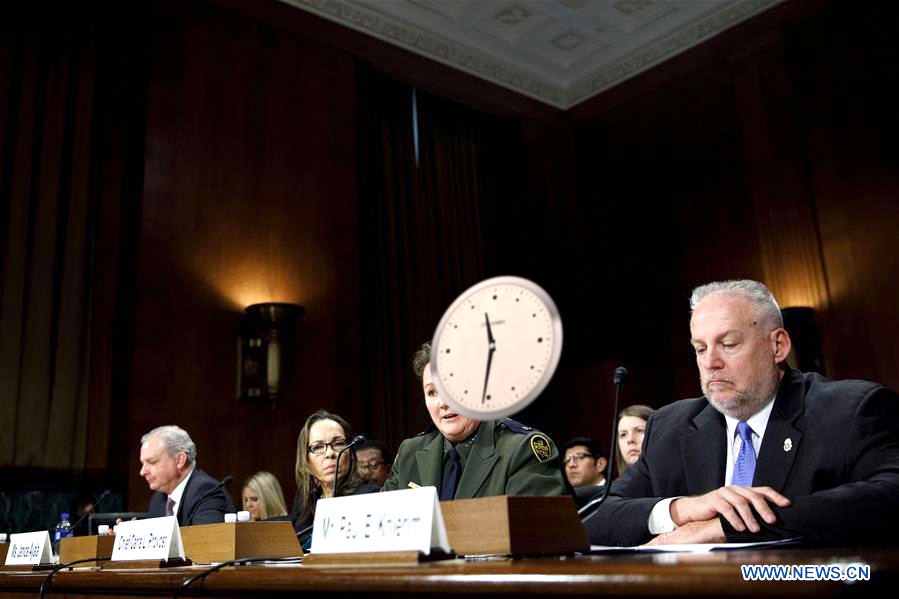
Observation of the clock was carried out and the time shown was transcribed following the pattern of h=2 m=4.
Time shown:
h=11 m=31
